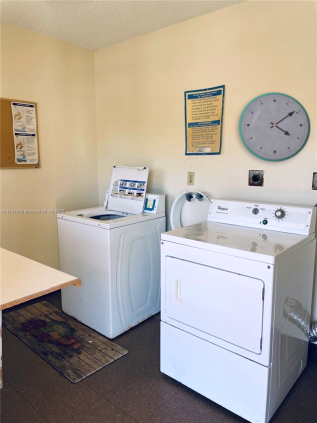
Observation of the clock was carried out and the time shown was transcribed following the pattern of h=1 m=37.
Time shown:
h=4 m=9
